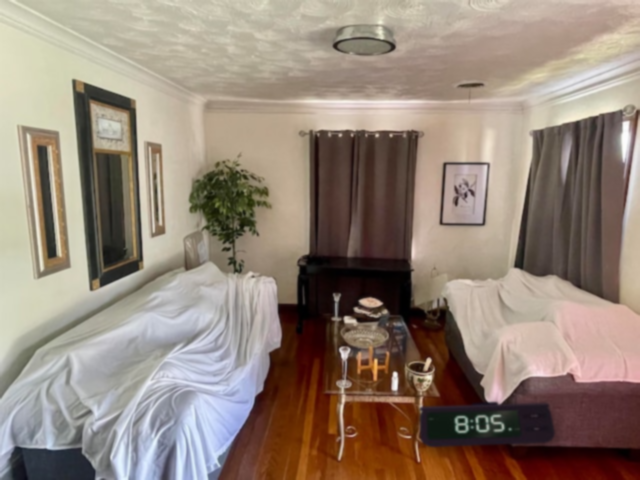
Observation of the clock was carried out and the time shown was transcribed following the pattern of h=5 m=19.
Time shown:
h=8 m=5
